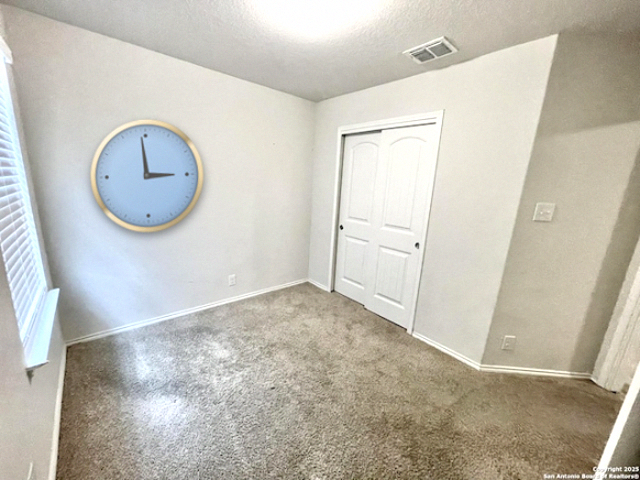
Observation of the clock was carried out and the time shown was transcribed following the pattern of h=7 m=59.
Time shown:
h=2 m=59
